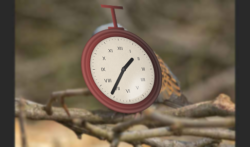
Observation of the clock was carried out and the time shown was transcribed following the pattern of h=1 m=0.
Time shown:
h=1 m=36
